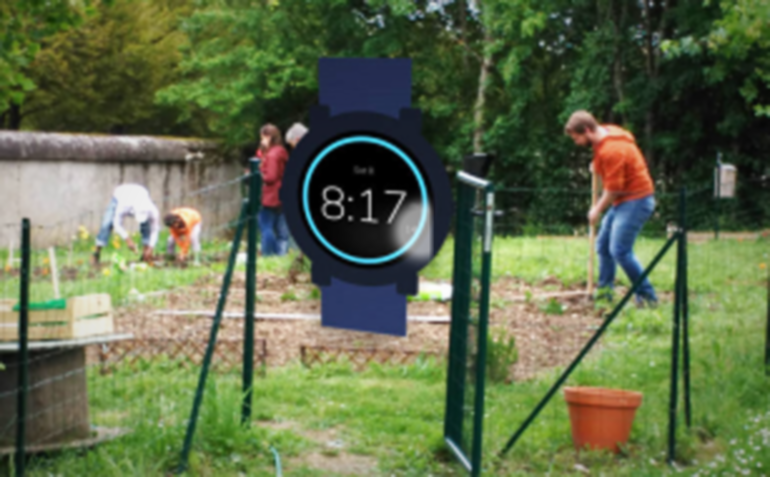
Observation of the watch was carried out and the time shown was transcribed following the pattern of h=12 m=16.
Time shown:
h=8 m=17
